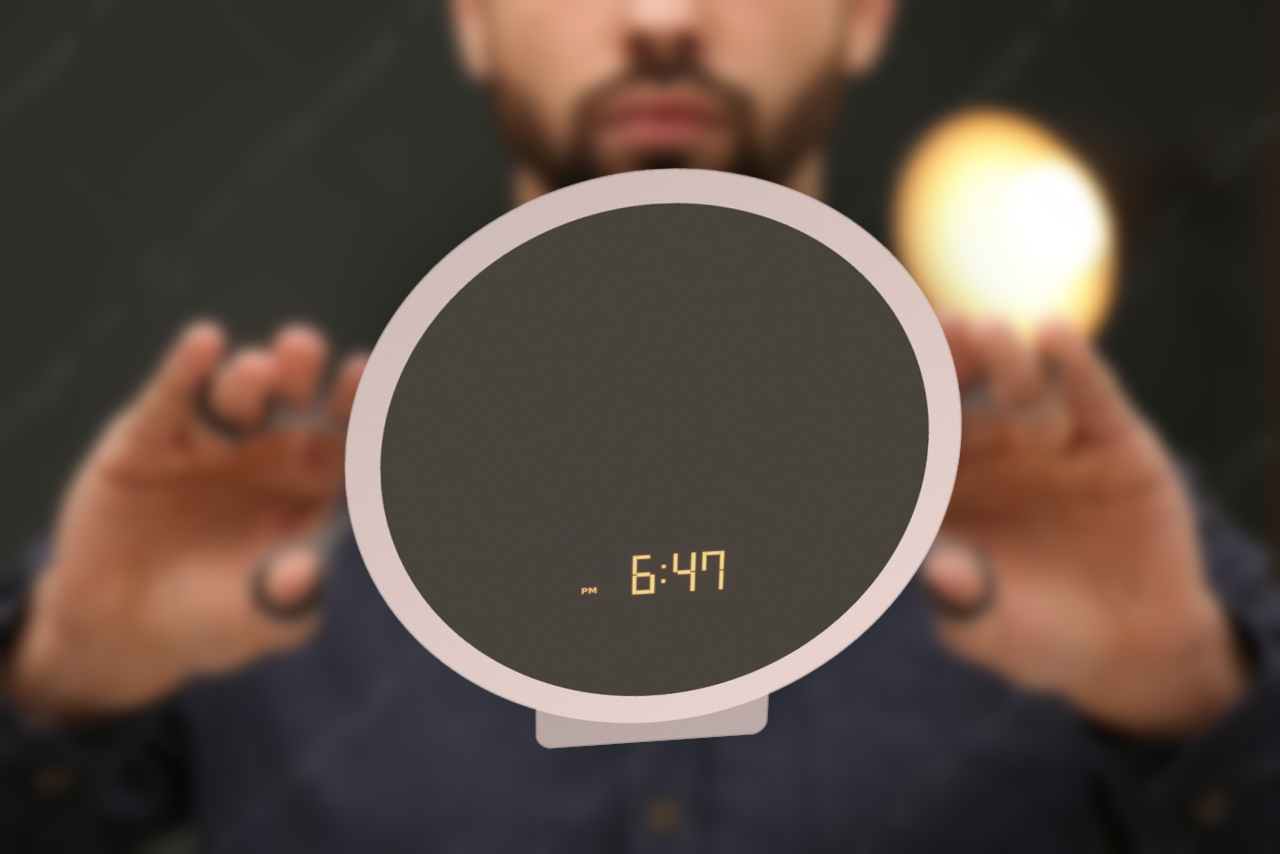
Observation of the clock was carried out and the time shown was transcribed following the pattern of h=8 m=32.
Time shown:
h=6 m=47
